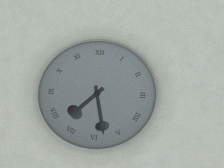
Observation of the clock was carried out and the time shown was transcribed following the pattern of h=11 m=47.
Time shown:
h=7 m=28
